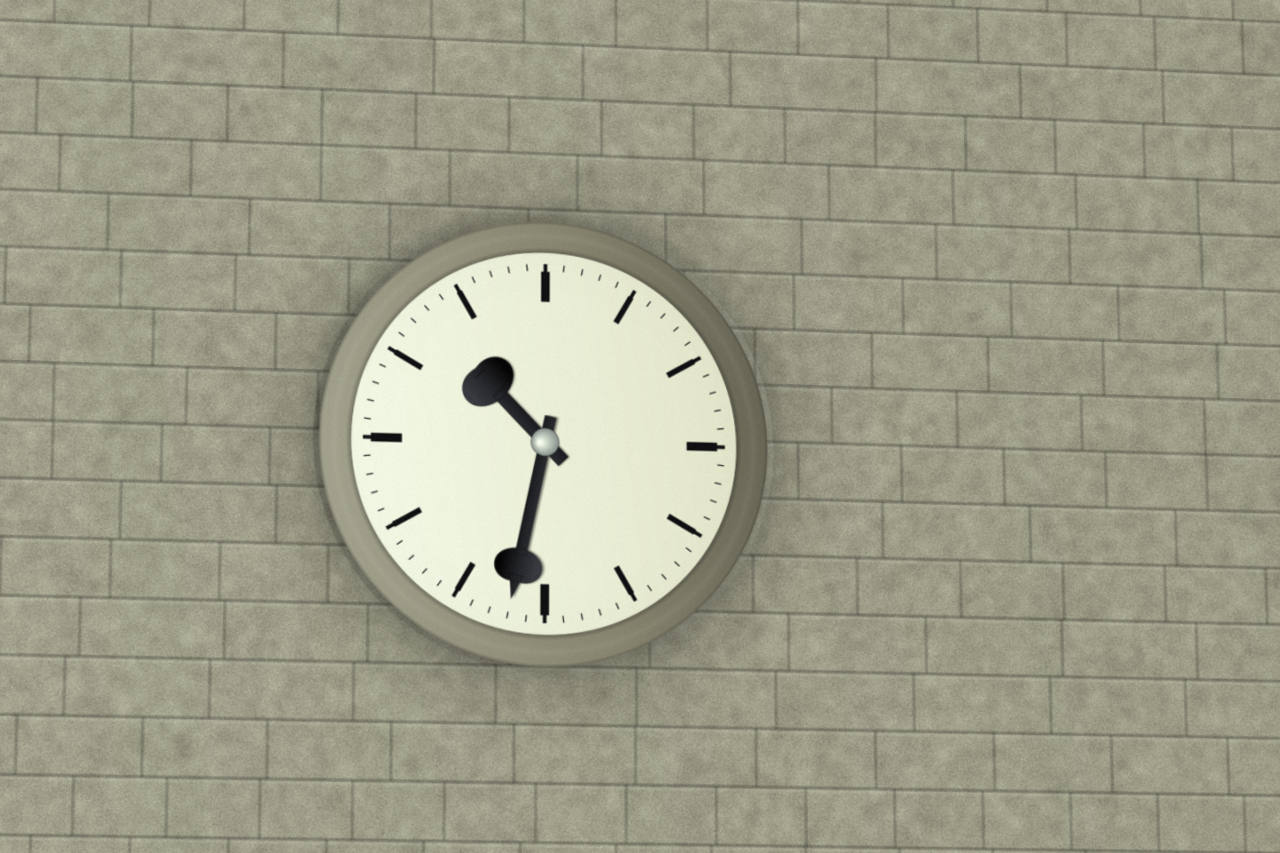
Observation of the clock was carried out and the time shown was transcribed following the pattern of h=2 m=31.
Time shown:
h=10 m=32
